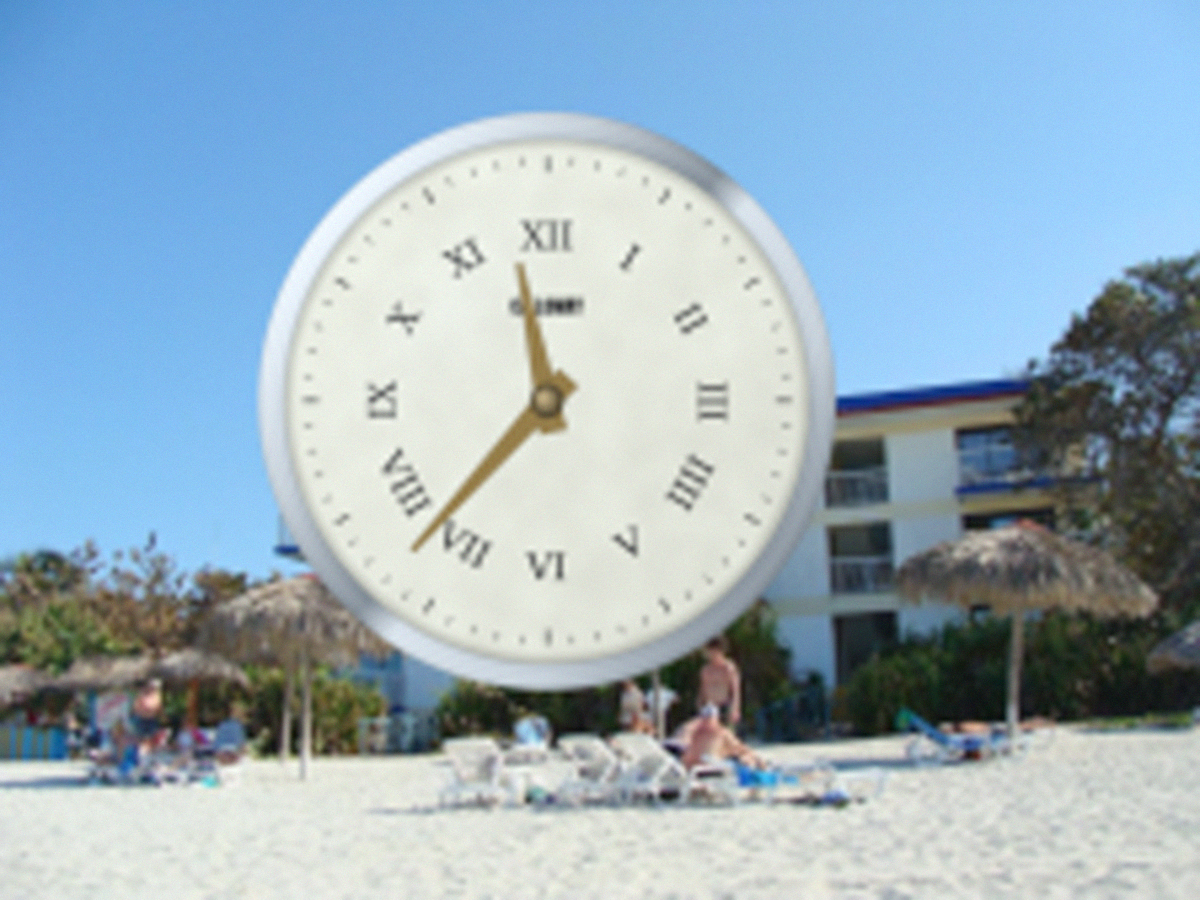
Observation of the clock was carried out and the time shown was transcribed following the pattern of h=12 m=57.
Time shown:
h=11 m=37
